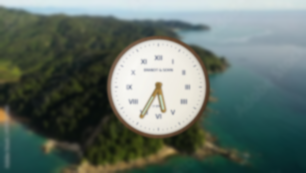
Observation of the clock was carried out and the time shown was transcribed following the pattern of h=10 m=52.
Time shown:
h=5 m=35
